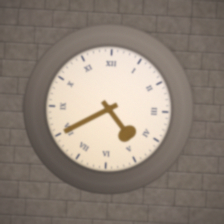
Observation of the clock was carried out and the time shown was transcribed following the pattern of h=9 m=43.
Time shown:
h=4 m=40
